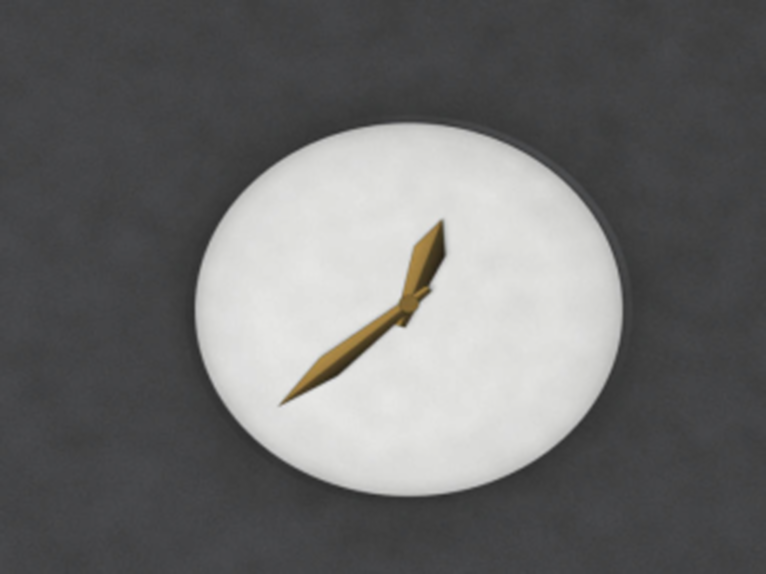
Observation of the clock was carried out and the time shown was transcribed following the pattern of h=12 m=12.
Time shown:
h=12 m=38
